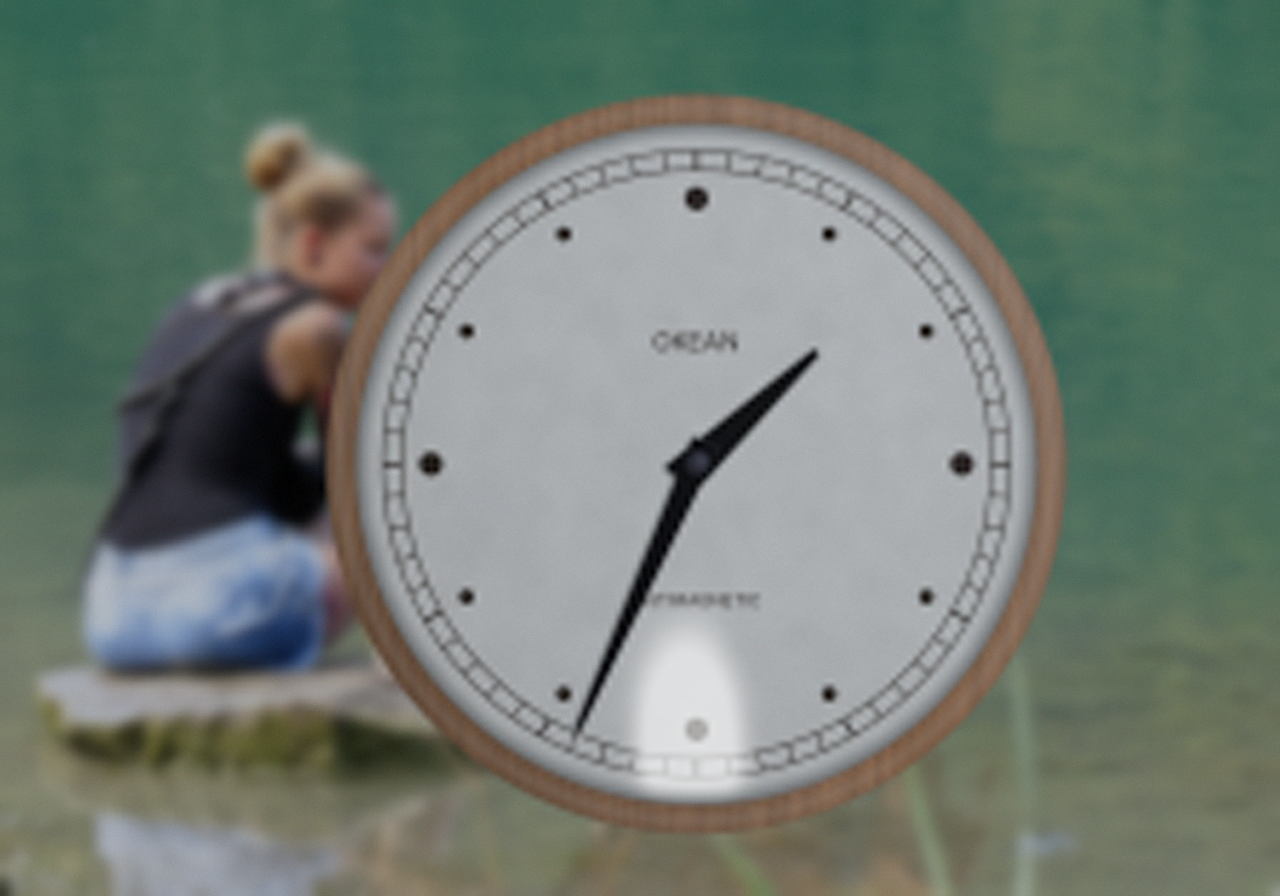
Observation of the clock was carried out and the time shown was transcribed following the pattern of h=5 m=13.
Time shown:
h=1 m=34
